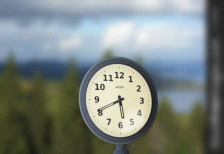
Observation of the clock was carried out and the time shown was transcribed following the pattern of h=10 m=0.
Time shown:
h=5 m=41
